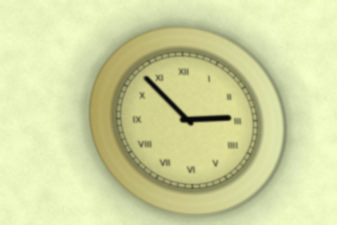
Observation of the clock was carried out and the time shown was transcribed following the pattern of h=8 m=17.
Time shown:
h=2 m=53
